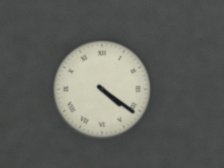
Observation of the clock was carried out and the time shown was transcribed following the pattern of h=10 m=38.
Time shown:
h=4 m=21
